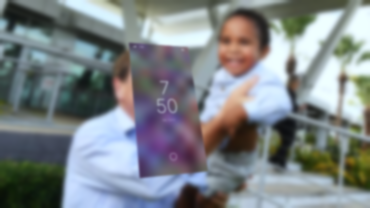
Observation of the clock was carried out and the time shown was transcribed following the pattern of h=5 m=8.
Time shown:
h=7 m=50
